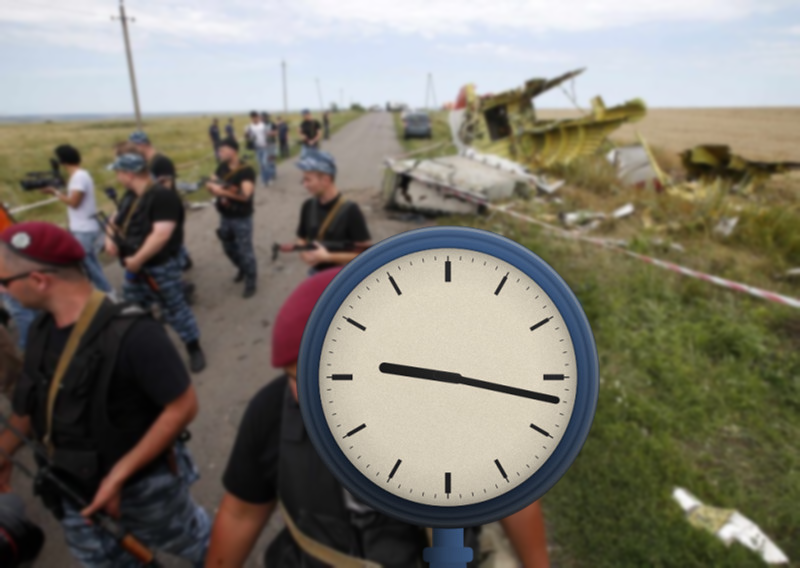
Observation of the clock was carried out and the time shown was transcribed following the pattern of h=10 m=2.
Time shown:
h=9 m=17
